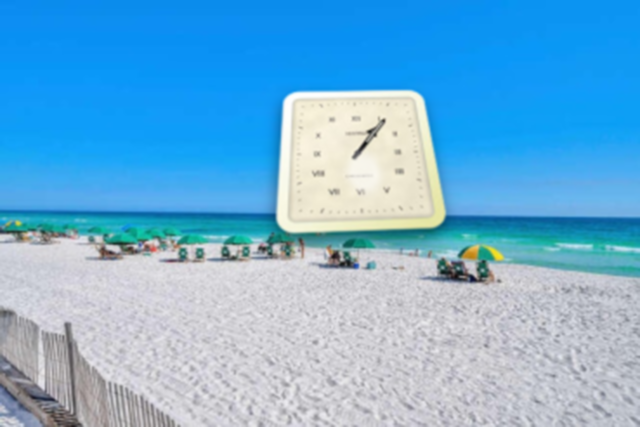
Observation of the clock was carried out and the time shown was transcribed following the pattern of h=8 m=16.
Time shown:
h=1 m=6
